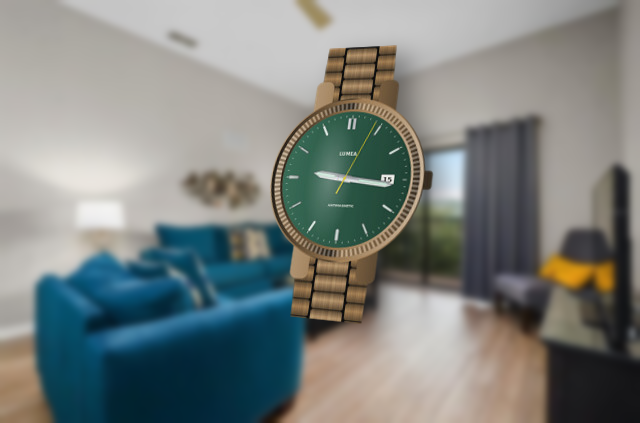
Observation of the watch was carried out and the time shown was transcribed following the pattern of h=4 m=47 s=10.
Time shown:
h=9 m=16 s=4
